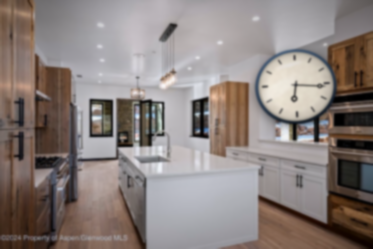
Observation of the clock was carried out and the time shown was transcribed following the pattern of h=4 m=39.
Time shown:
h=6 m=16
